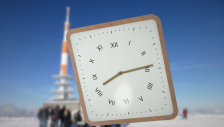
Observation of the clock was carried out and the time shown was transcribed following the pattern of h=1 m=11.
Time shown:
h=8 m=14
